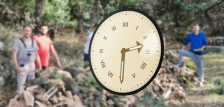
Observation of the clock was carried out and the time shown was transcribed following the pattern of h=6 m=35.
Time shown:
h=2 m=30
